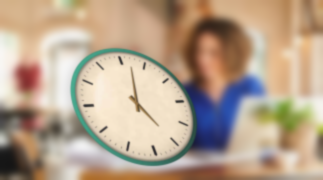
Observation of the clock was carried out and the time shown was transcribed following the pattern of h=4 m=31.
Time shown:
h=5 m=2
